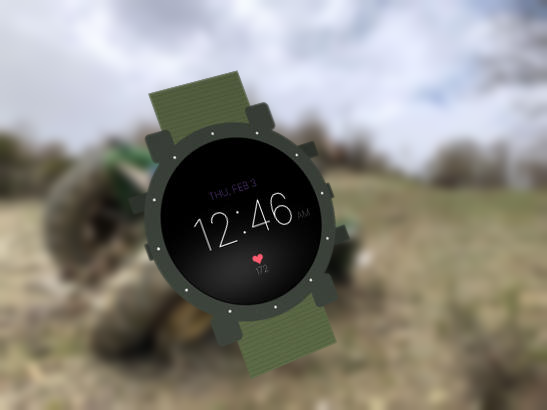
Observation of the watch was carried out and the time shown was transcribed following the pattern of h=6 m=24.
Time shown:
h=12 m=46
